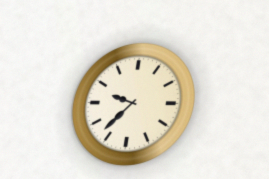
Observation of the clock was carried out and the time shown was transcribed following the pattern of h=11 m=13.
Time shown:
h=9 m=37
